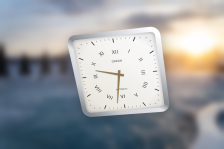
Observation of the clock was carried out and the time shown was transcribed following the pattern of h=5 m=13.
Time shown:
h=9 m=32
